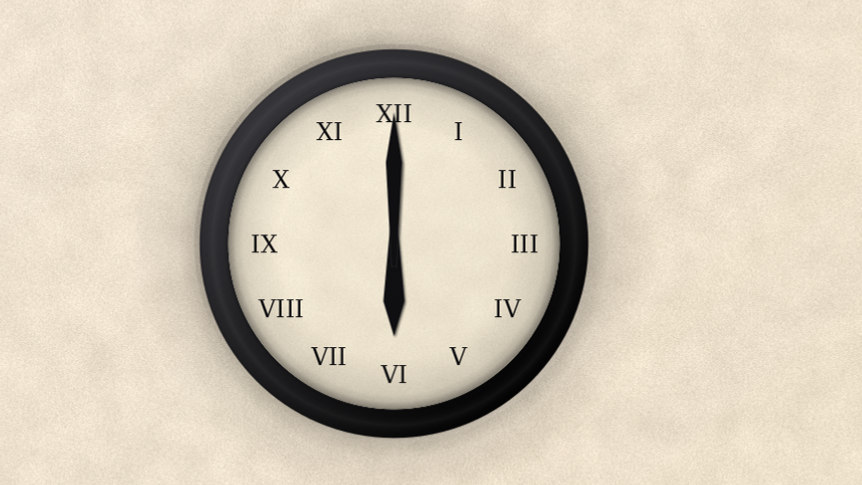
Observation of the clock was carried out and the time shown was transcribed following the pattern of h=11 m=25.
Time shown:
h=6 m=0
